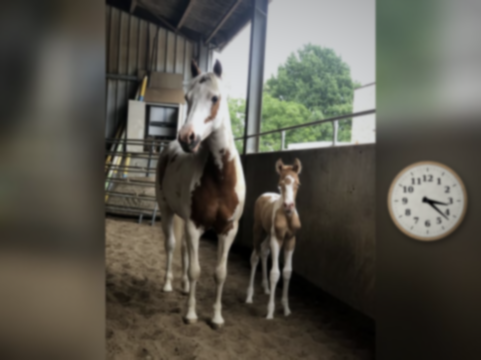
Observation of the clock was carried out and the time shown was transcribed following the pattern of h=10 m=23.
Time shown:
h=3 m=22
